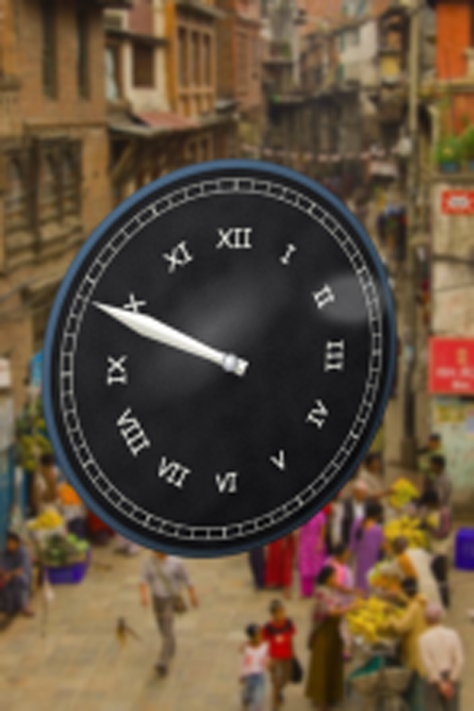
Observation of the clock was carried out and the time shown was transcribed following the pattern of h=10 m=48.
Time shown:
h=9 m=49
